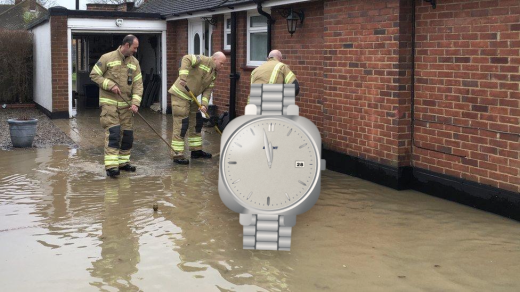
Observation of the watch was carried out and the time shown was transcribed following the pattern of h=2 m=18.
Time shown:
h=11 m=58
